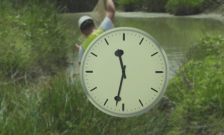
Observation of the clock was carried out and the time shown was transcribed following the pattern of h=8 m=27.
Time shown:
h=11 m=32
